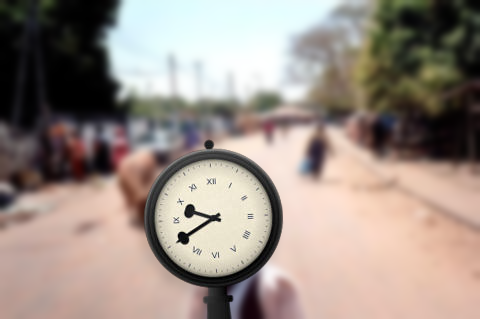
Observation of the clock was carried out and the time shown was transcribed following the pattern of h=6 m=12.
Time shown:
h=9 m=40
